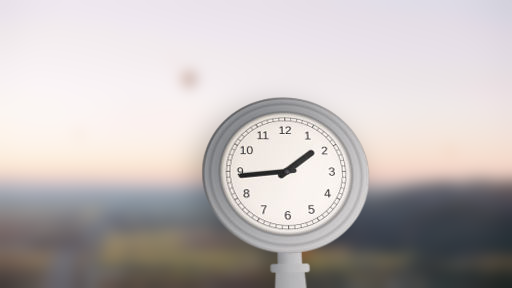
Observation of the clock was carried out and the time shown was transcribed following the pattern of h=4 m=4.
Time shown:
h=1 m=44
